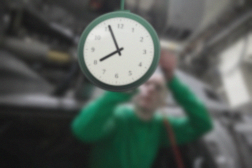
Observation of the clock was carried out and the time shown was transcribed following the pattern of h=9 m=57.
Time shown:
h=7 m=56
